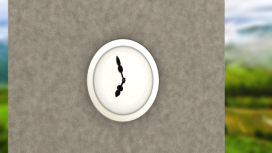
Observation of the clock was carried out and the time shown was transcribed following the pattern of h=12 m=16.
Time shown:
h=6 m=57
